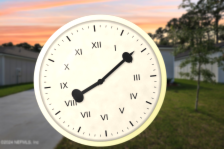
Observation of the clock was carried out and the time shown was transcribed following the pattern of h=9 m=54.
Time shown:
h=8 m=9
